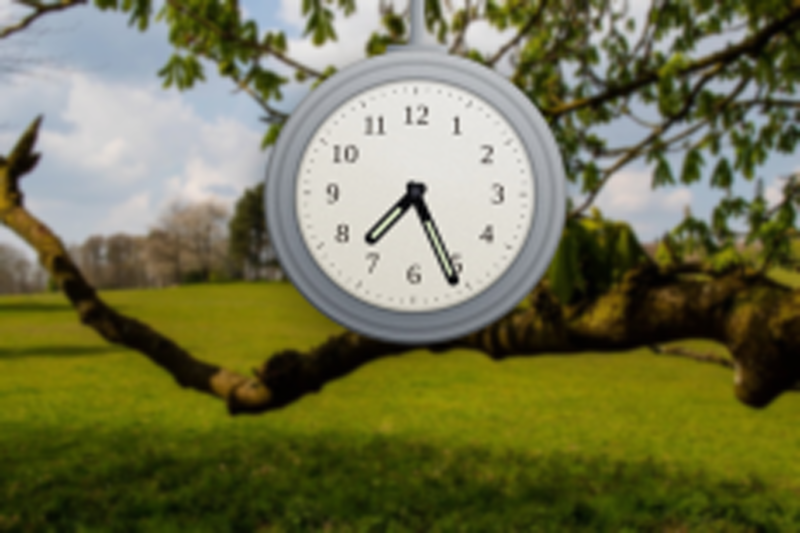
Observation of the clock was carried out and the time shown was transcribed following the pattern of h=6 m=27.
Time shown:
h=7 m=26
